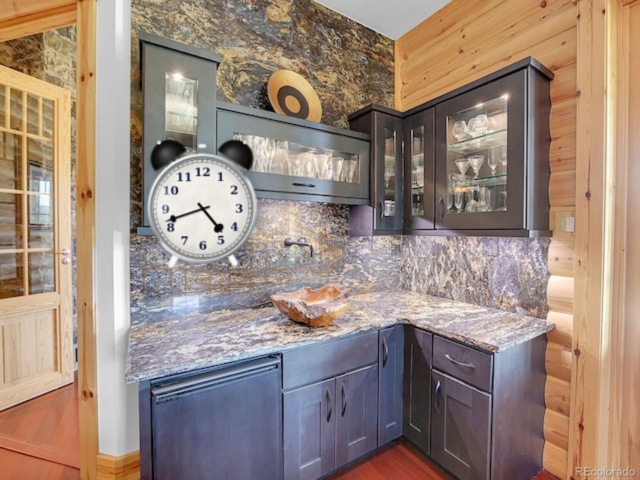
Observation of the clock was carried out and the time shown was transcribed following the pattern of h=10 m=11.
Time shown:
h=4 m=42
